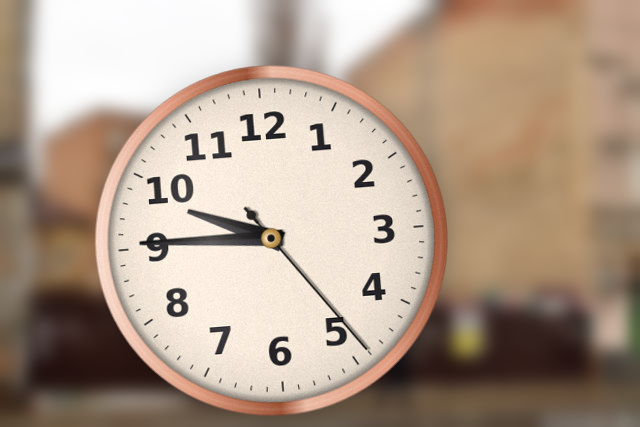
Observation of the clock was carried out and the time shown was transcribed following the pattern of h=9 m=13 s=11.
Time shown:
h=9 m=45 s=24
